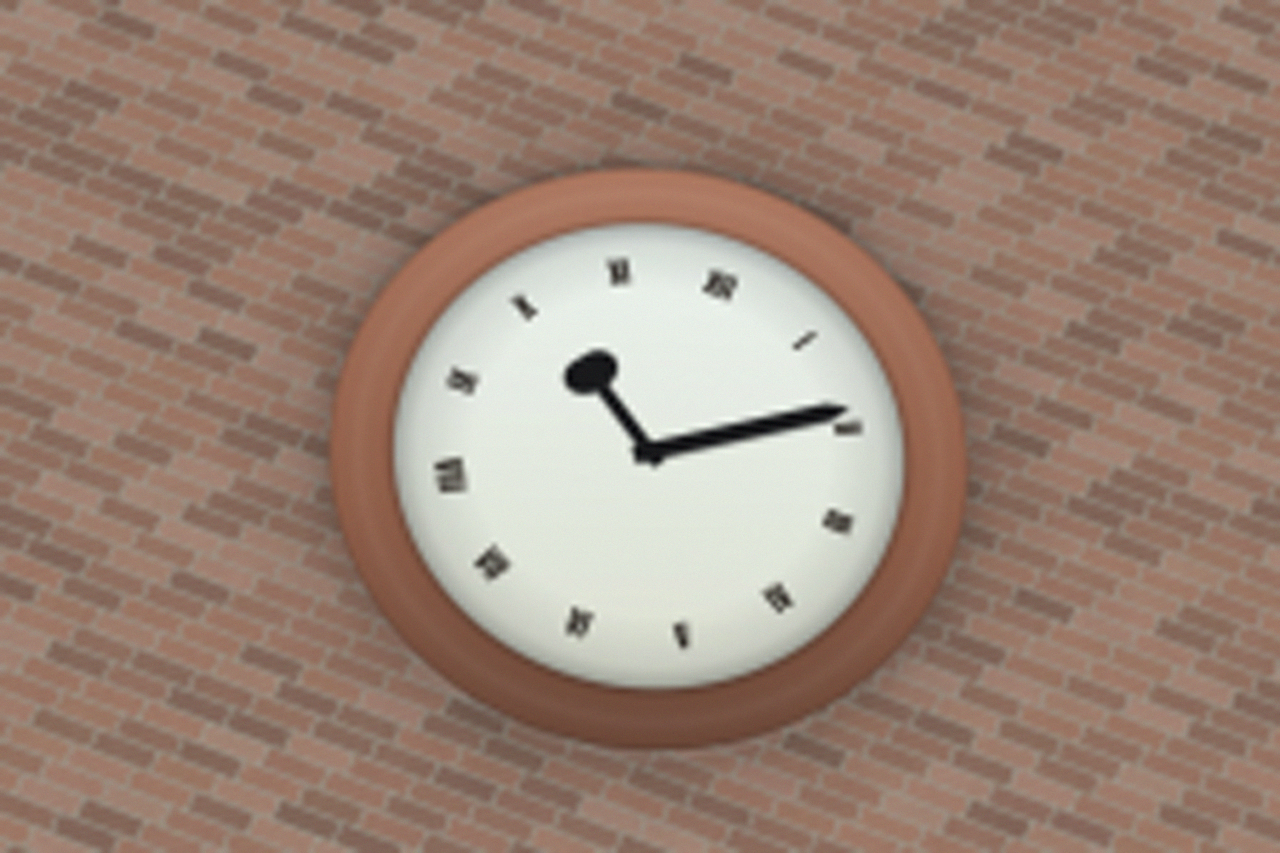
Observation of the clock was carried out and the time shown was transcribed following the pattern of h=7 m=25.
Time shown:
h=10 m=9
